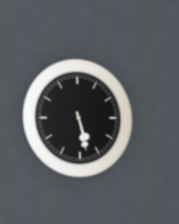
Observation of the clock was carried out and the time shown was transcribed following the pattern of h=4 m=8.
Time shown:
h=5 m=28
